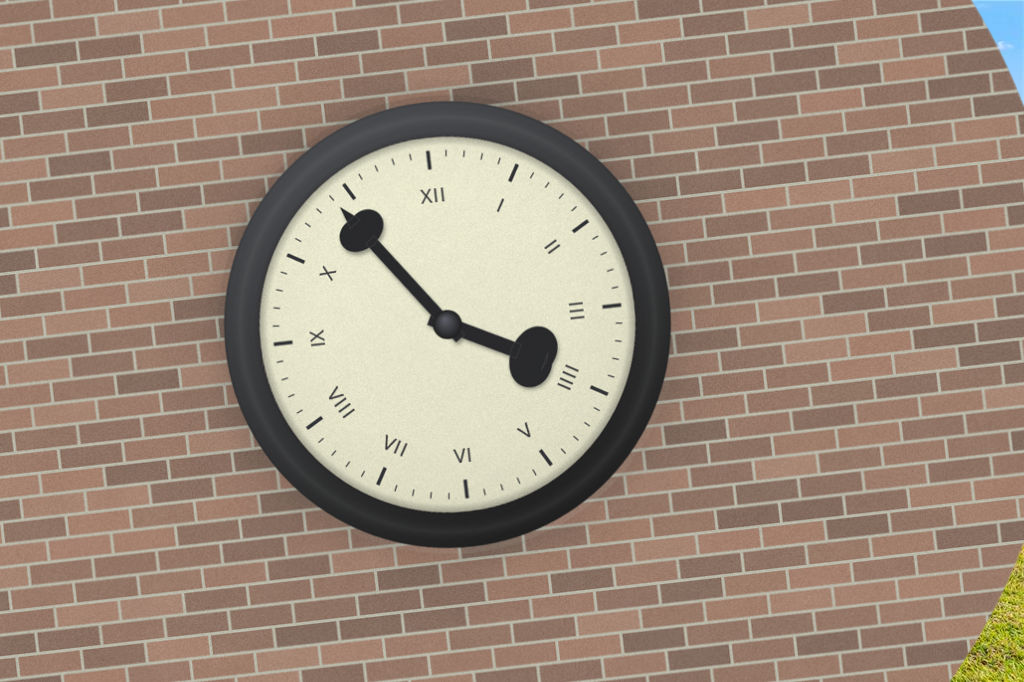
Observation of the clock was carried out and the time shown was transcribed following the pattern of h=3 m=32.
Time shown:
h=3 m=54
